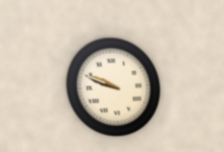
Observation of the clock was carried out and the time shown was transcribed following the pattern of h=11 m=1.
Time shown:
h=9 m=49
